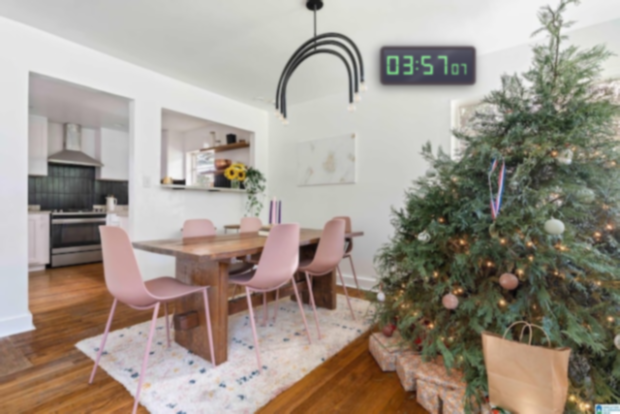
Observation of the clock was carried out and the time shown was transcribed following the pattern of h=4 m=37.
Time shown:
h=3 m=57
